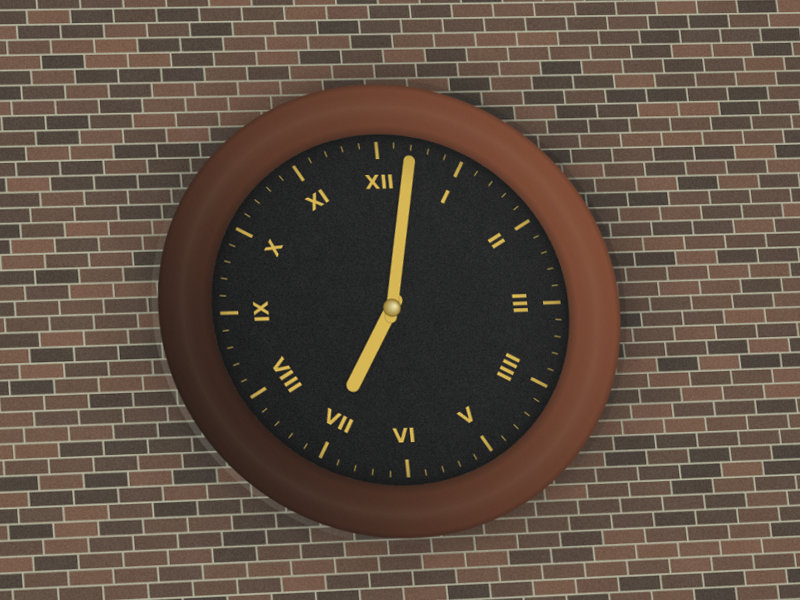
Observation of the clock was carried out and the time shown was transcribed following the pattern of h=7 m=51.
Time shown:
h=7 m=2
